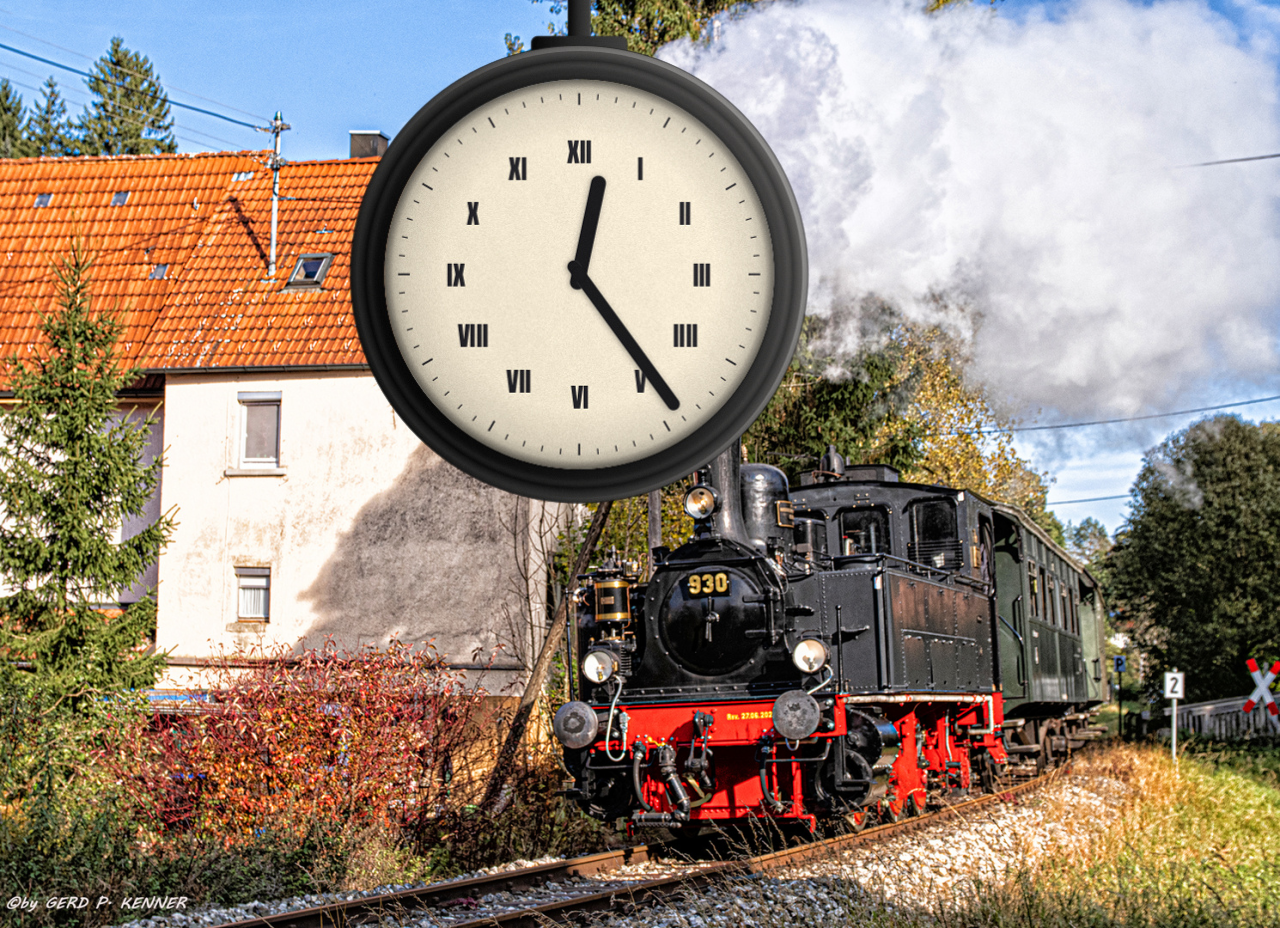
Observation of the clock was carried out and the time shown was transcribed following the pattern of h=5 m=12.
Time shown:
h=12 m=24
